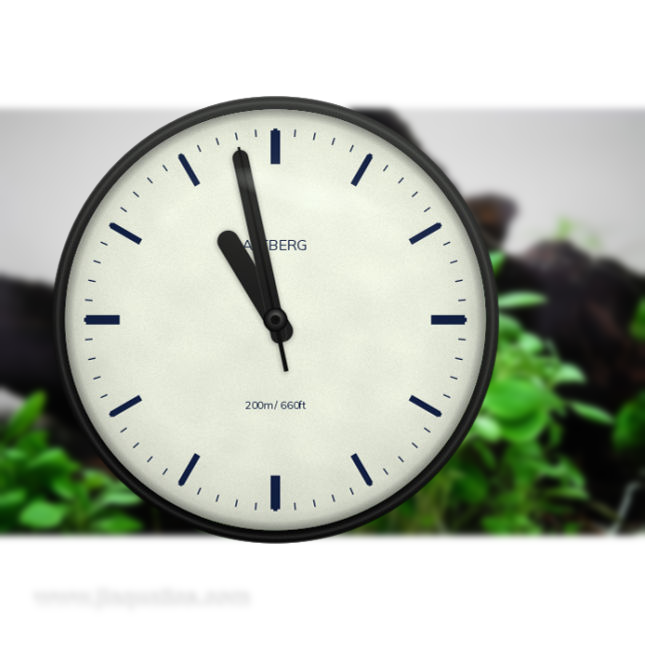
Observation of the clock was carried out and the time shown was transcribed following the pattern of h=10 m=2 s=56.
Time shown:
h=10 m=57 s=58
